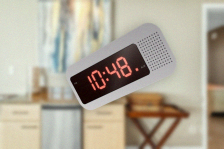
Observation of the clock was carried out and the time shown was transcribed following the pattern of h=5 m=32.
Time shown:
h=10 m=48
